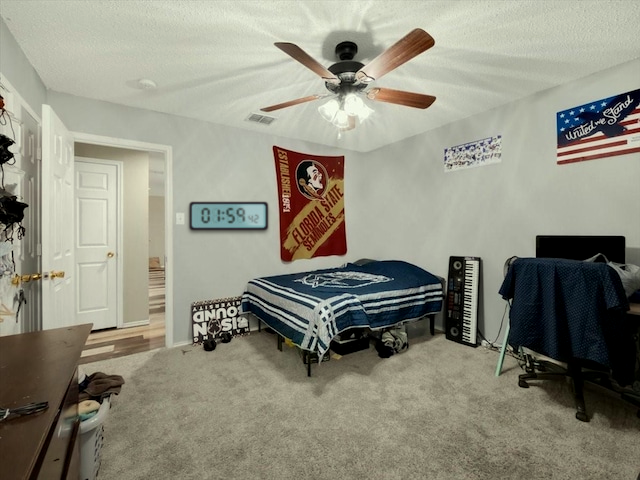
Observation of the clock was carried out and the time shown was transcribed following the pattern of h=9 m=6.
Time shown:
h=1 m=59
